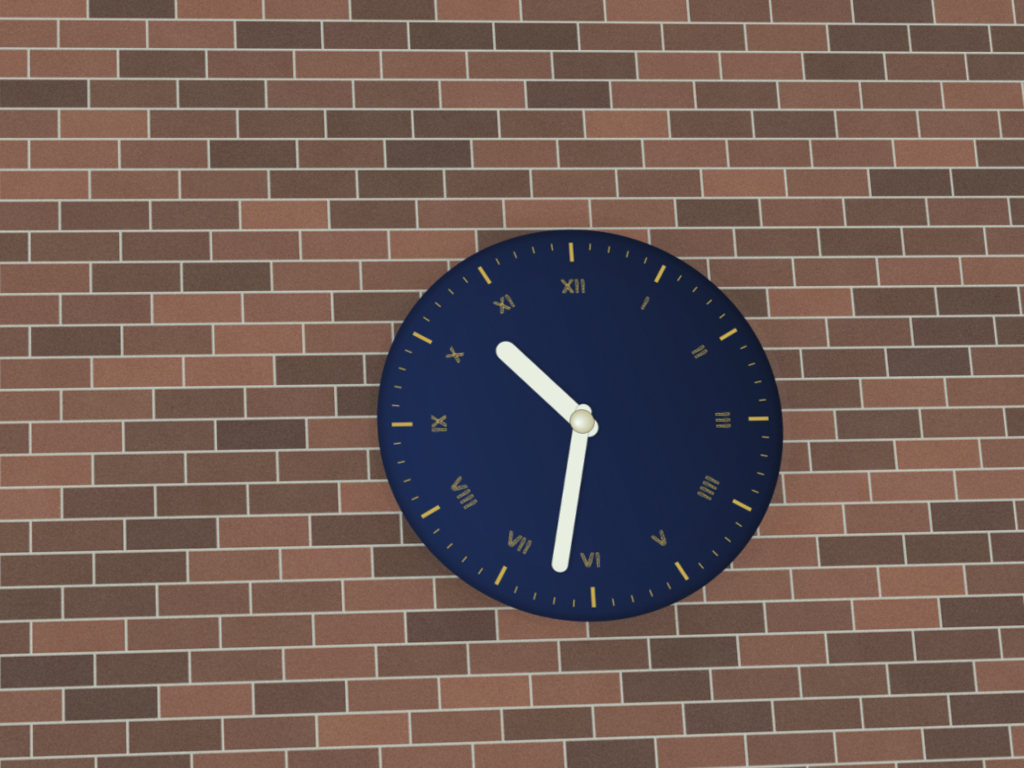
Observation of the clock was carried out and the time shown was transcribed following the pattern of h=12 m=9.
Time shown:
h=10 m=32
